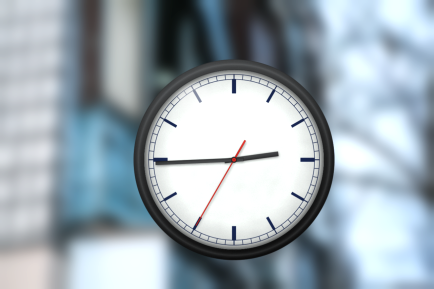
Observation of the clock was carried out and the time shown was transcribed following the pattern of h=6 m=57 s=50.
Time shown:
h=2 m=44 s=35
